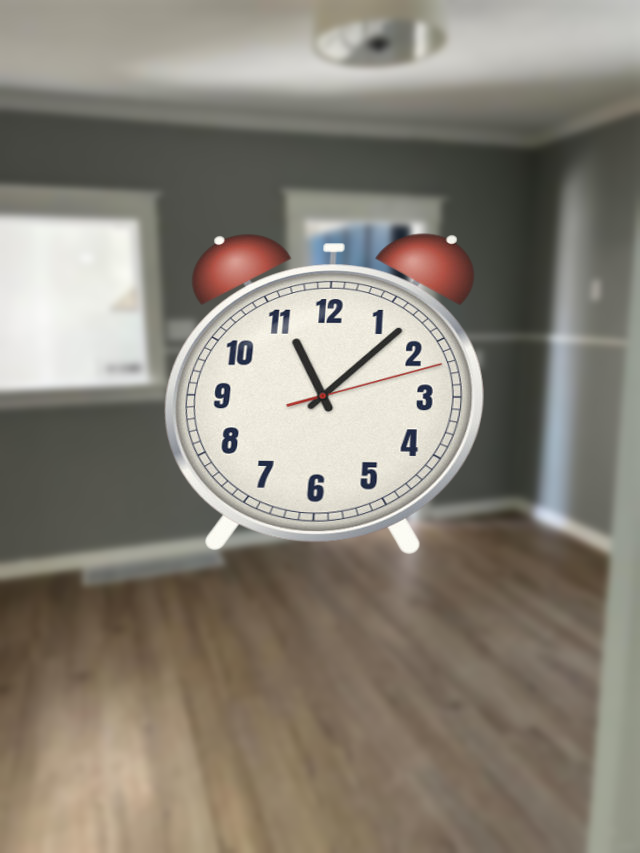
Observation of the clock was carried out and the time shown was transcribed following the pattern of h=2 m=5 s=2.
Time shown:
h=11 m=7 s=12
